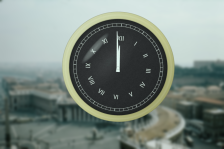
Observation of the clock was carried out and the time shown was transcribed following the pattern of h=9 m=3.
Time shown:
h=11 m=59
